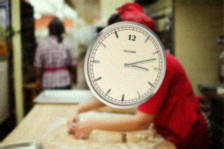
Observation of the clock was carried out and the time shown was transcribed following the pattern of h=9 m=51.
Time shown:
h=3 m=12
